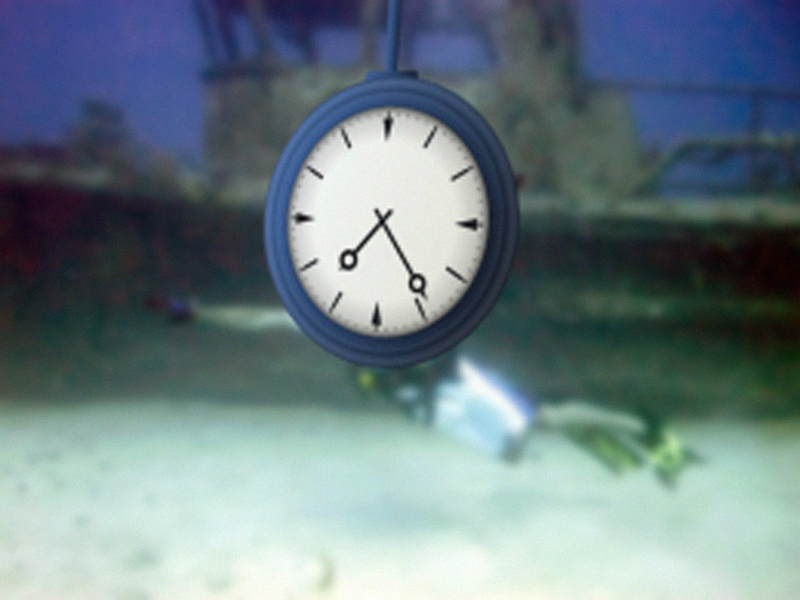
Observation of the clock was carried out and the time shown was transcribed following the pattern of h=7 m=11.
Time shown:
h=7 m=24
